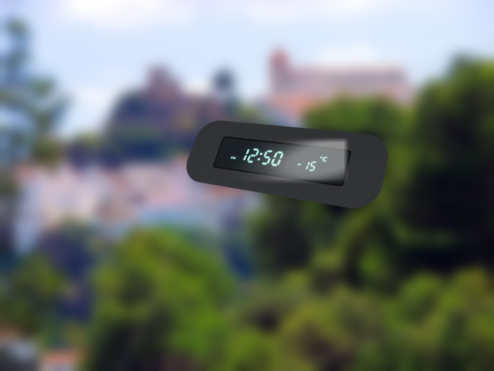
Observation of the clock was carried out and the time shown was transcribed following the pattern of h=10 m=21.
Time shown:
h=12 m=50
